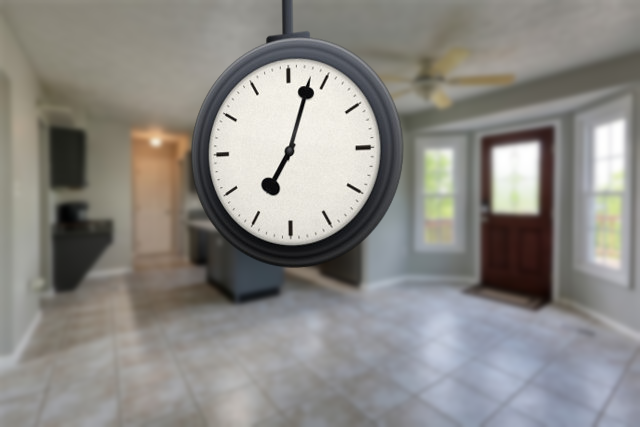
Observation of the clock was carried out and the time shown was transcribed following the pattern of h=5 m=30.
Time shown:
h=7 m=3
